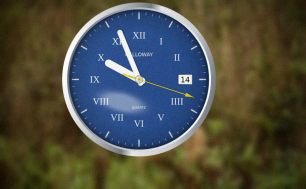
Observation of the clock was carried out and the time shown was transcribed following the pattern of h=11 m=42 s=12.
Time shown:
h=9 m=56 s=18
